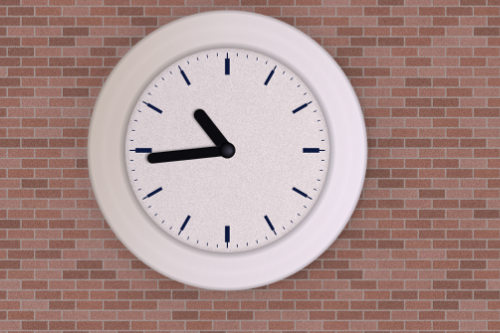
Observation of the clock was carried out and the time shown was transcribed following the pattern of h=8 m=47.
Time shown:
h=10 m=44
